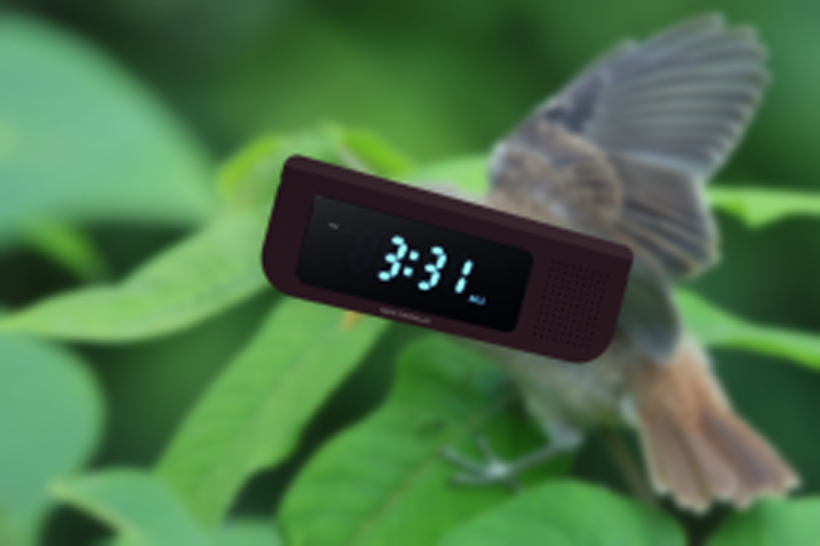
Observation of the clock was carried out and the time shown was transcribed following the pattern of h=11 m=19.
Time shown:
h=3 m=31
